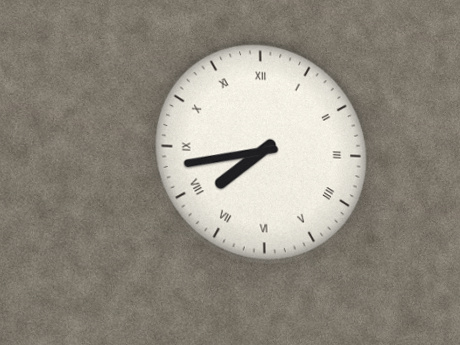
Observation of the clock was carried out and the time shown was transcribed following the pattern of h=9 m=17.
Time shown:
h=7 m=43
